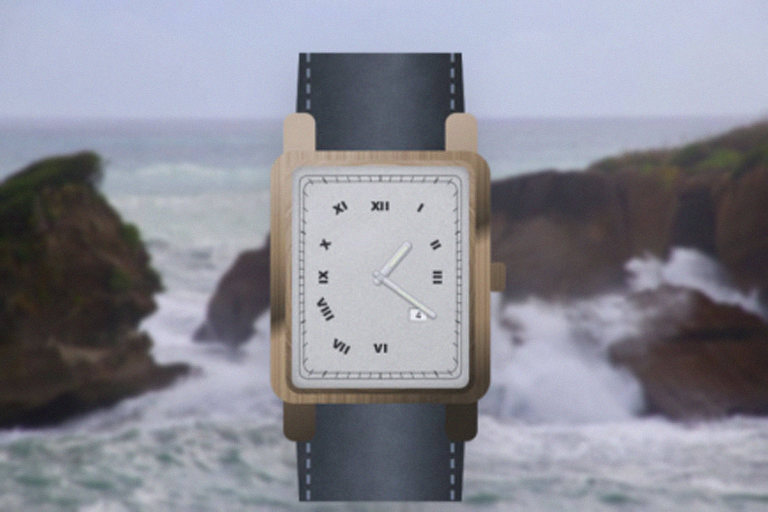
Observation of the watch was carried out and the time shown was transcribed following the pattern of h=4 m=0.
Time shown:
h=1 m=21
